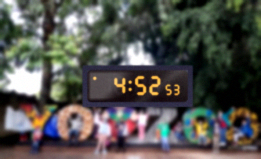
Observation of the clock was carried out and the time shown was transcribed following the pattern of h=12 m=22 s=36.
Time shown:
h=4 m=52 s=53
